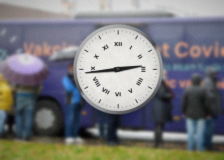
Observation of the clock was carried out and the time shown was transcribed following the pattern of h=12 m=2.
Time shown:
h=2 m=44
